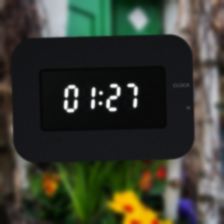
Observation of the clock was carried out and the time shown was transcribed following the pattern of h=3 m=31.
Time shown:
h=1 m=27
